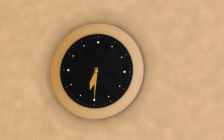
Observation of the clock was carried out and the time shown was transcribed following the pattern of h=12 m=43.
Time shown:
h=6 m=30
